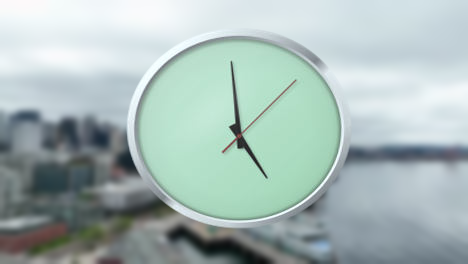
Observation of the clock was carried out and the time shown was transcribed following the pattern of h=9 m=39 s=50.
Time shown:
h=4 m=59 s=7
